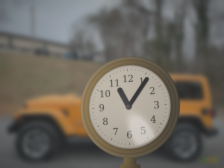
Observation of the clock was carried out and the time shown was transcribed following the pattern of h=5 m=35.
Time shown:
h=11 m=6
